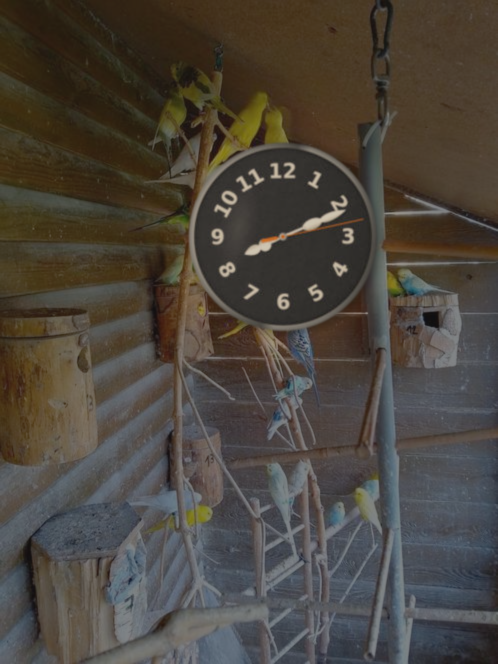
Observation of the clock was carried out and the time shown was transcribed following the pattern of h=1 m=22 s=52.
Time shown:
h=8 m=11 s=13
